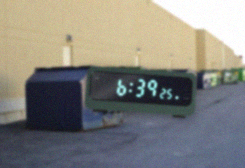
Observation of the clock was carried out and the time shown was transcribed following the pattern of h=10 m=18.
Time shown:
h=6 m=39
